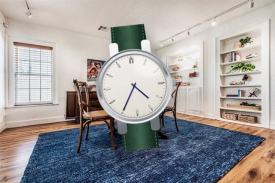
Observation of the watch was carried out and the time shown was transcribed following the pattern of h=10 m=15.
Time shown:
h=4 m=35
